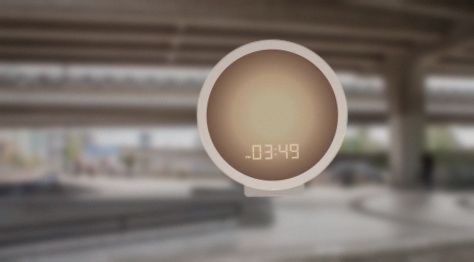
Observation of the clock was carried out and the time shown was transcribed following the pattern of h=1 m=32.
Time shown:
h=3 m=49
